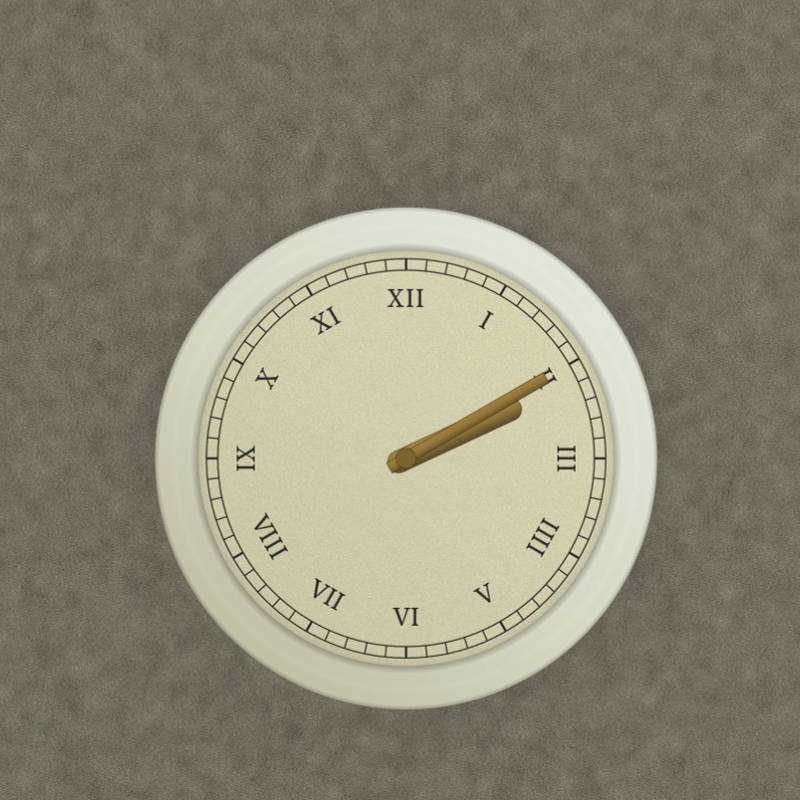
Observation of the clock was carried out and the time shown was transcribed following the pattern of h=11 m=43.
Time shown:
h=2 m=10
